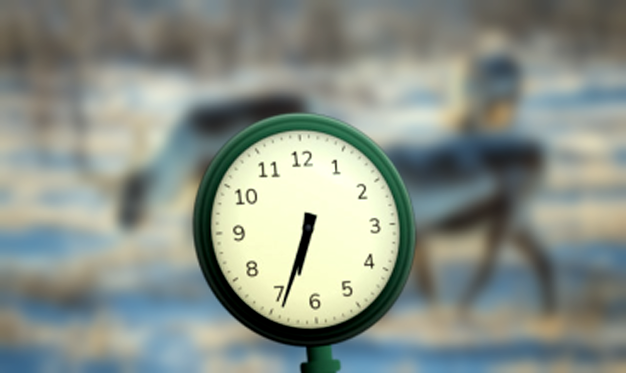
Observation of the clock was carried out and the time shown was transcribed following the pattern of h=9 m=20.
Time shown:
h=6 m=34
